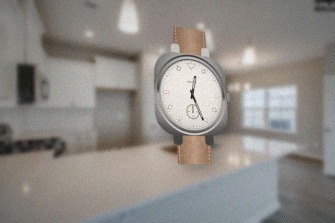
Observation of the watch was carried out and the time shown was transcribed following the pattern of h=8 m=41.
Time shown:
h=12 m=26
